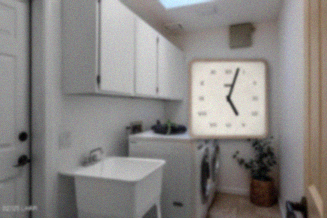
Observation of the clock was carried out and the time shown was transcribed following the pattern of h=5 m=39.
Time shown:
h=5 m=3
